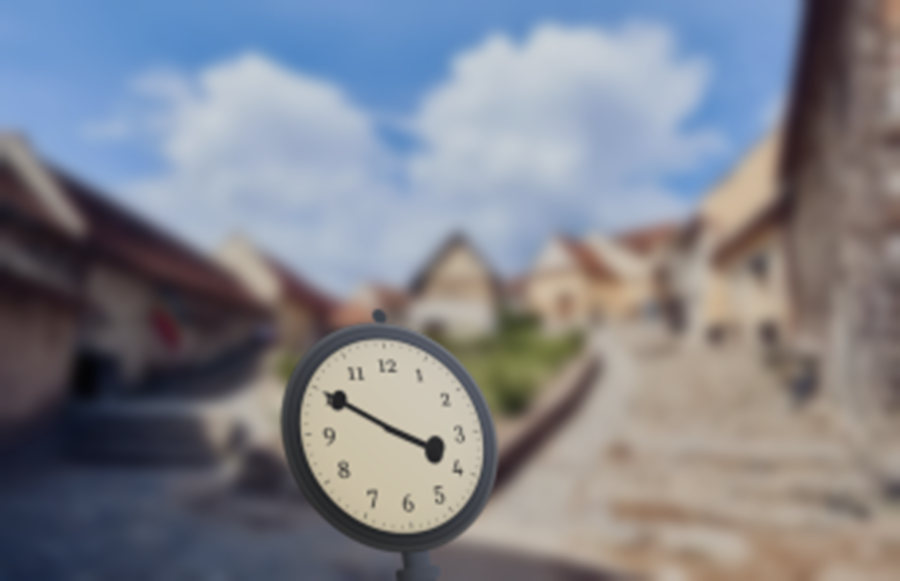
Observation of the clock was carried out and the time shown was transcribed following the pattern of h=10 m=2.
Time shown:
h=3 m=50
